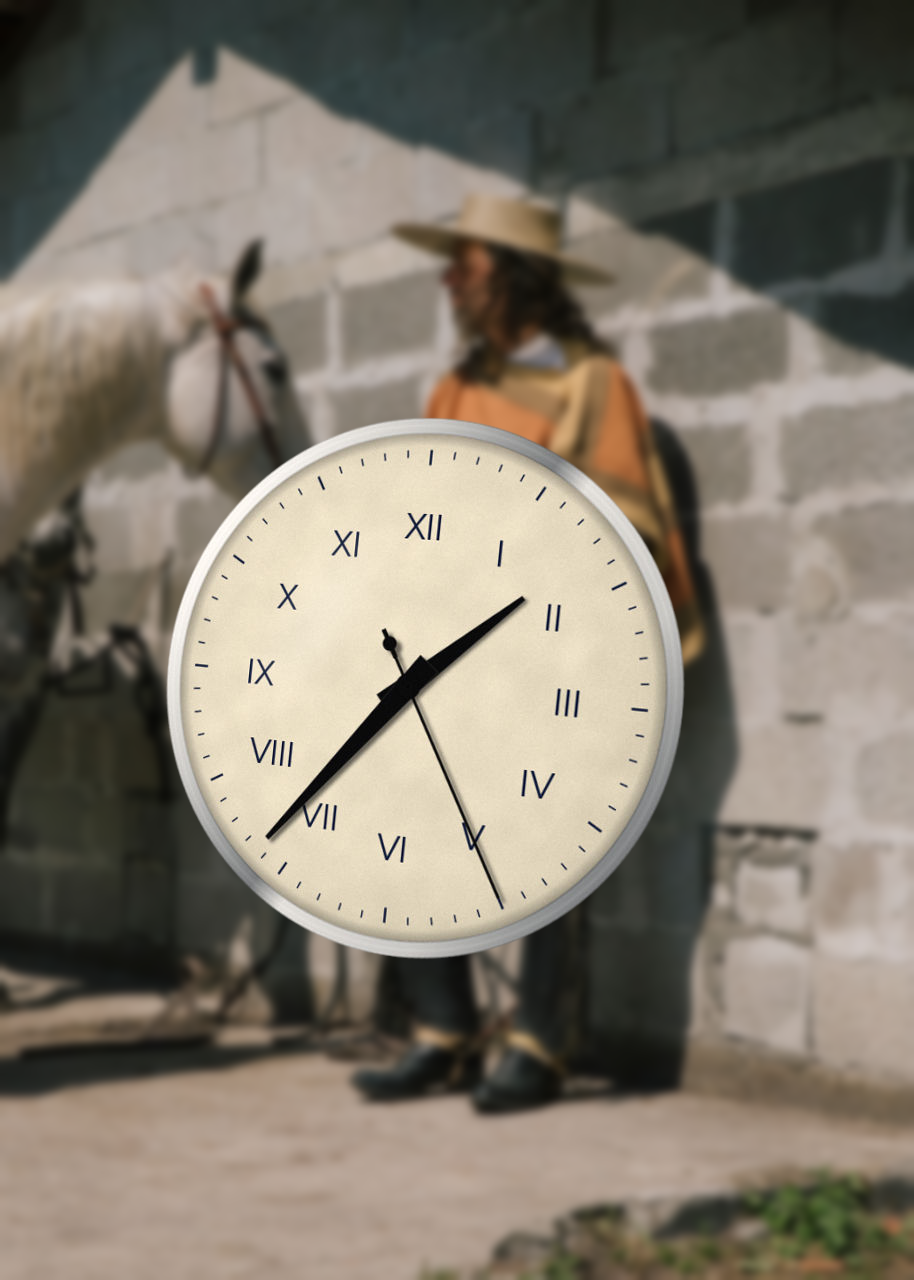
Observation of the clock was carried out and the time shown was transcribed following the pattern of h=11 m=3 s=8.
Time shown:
h=1 m=36 s=25
